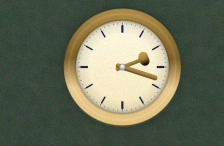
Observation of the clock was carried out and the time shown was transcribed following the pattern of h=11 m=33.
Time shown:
h=2 m=18
